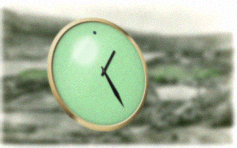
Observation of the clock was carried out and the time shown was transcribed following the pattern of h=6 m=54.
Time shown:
h=1 m=27
